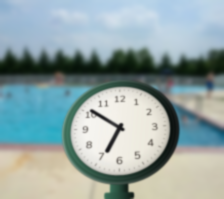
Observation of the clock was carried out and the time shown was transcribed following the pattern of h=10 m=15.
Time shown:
h=6 m=51
